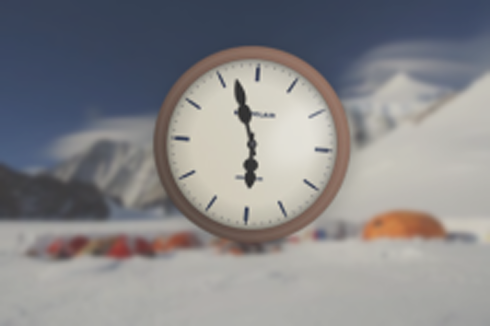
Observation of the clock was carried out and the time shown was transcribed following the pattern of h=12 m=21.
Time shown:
h=5 m=57
